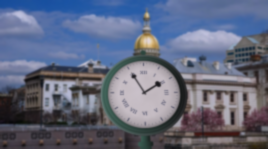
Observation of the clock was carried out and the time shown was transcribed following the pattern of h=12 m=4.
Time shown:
h=1 m=55
